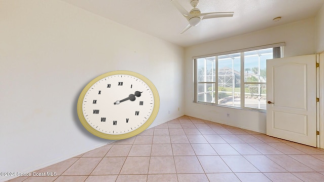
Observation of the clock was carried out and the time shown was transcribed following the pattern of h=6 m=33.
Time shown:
h=2 m=10
